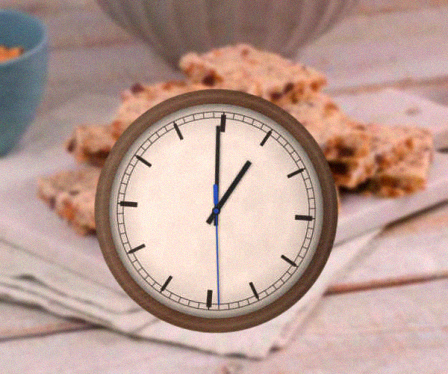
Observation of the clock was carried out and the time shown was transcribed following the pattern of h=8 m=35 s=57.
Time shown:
h=12 m=59 s=29
